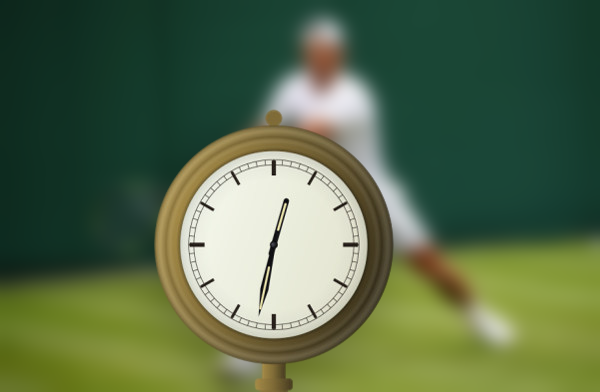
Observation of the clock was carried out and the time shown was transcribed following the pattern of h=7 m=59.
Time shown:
h=12 m=32
